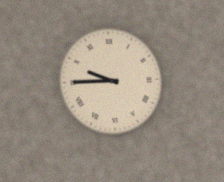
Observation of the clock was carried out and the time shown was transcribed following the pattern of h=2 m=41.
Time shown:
h=9 m=45
